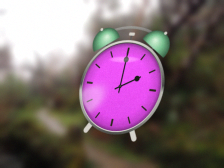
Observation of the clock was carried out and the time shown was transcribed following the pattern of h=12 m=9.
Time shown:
h=2 m=0
